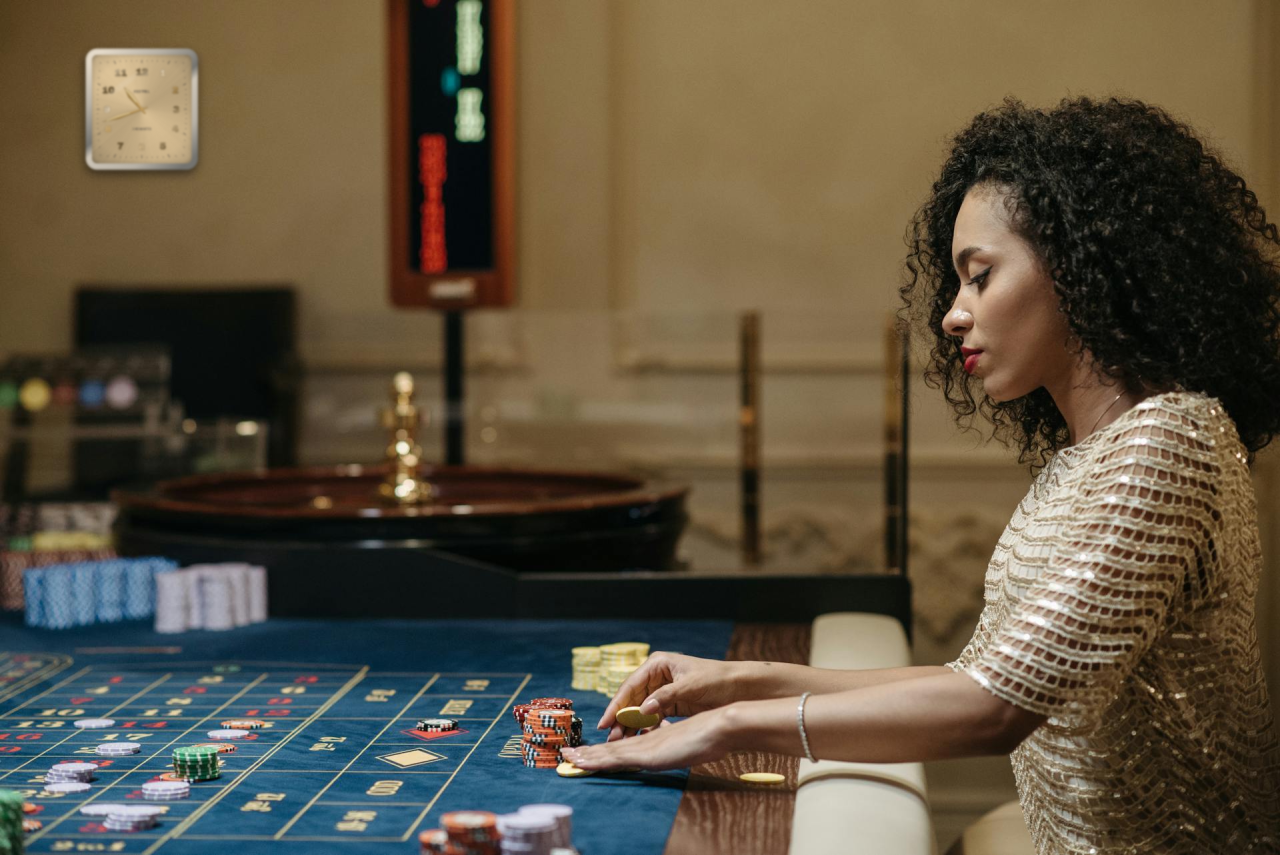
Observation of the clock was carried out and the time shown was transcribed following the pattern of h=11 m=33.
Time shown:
h=10 m=42
